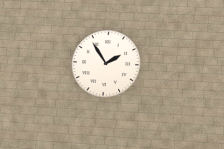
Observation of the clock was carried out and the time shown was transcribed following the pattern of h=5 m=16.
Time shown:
h=1 m=54
